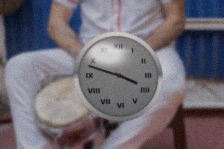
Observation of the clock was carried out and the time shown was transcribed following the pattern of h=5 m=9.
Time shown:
h=3 m=48
